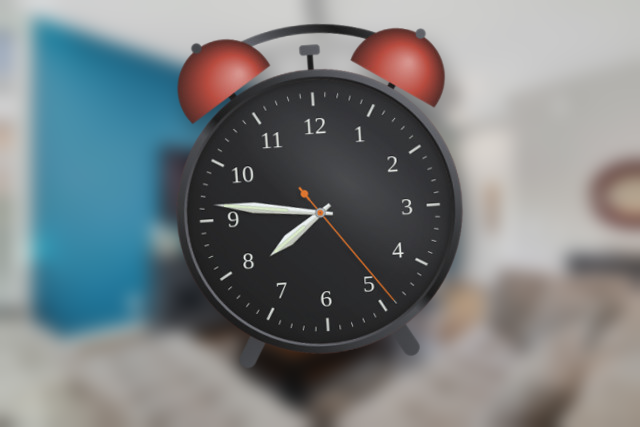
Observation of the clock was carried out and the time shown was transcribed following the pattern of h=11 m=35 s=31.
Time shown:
h=7 m=46 s=24
